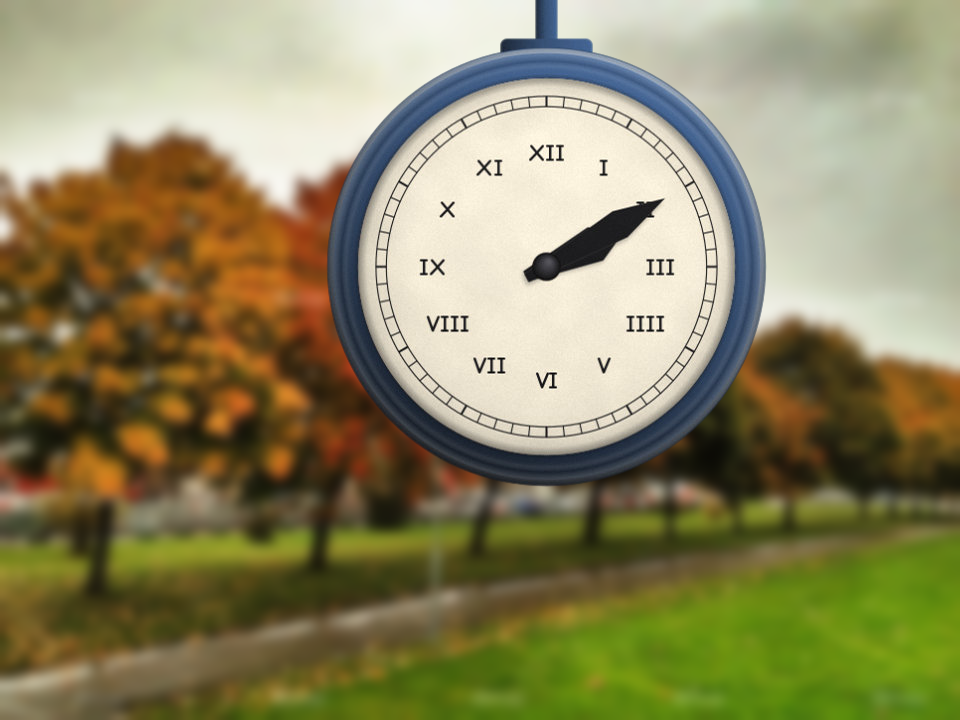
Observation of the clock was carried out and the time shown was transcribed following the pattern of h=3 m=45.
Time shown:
h=2 m=10
